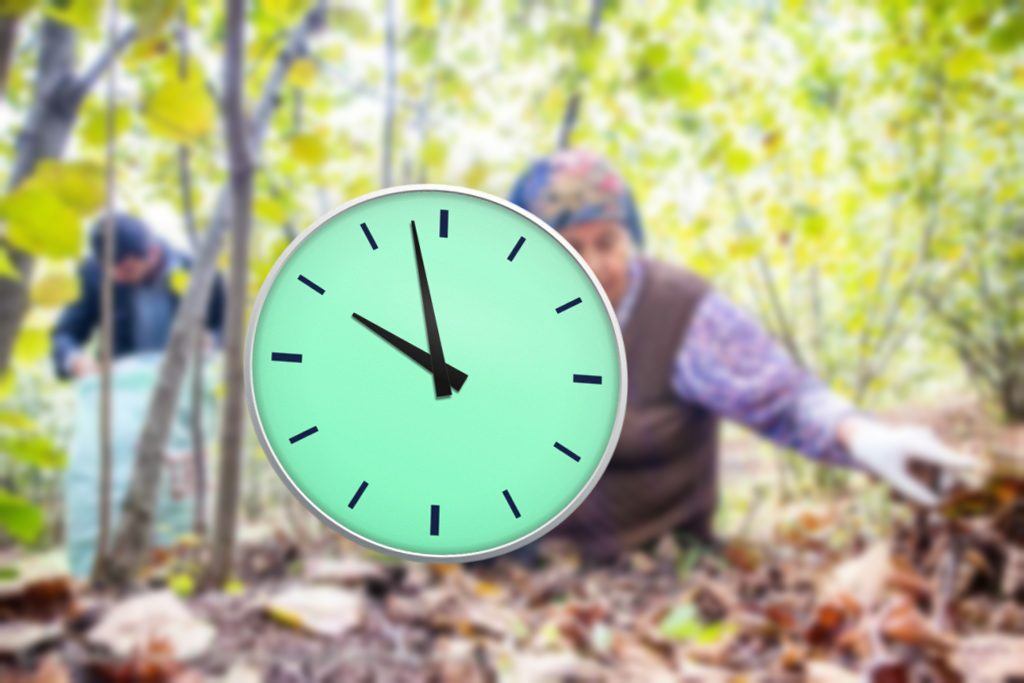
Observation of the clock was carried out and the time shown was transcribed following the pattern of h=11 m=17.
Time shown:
h=9 m=58
